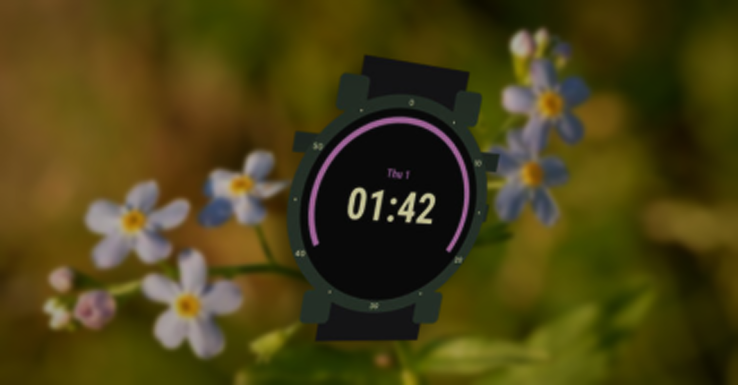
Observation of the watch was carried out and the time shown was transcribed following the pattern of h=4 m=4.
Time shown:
h=1 m=42
